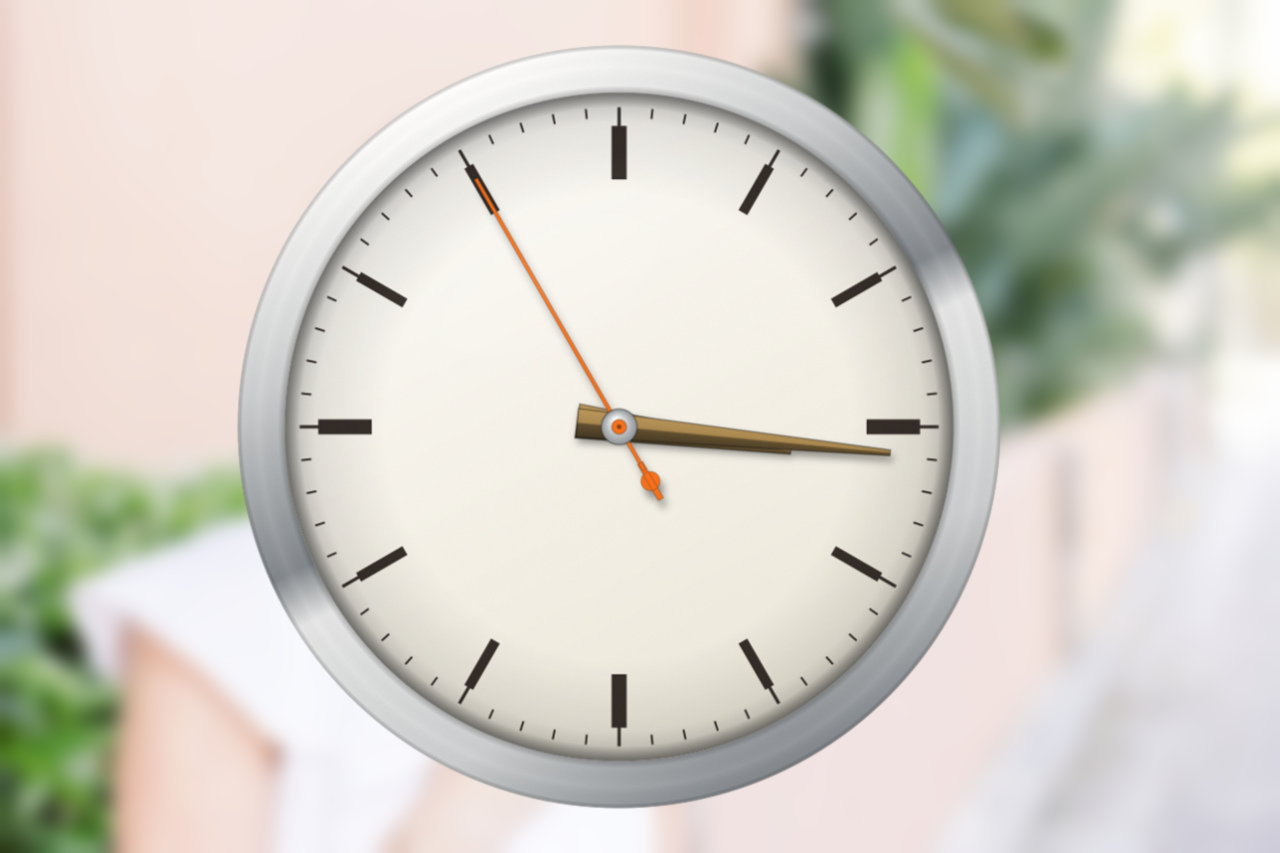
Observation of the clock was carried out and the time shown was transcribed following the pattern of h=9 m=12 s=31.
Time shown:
h=3 m=15 s=55
